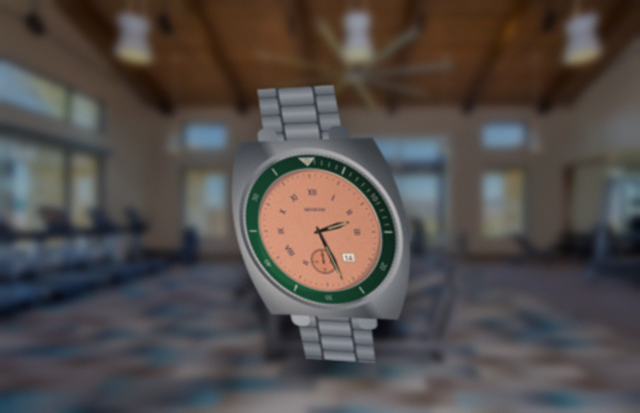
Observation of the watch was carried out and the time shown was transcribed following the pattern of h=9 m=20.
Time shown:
h=2 m=27
